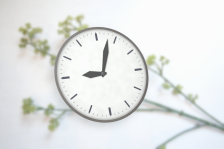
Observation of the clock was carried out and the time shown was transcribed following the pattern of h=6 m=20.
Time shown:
h=9 m=3
